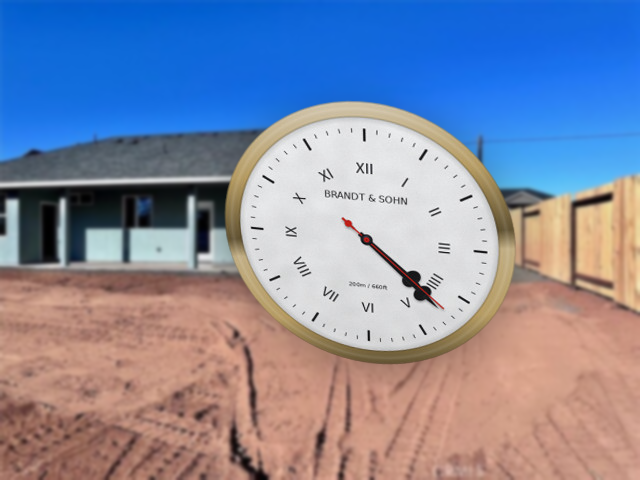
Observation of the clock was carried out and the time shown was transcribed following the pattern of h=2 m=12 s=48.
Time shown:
h=4 m=22 s=22
